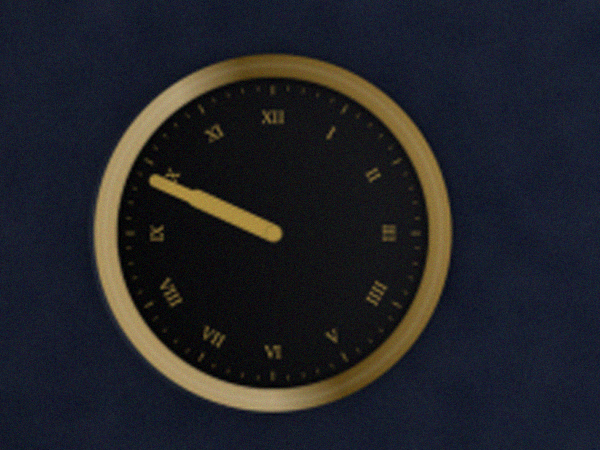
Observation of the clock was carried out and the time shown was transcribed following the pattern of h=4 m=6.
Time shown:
h=9 m=49
